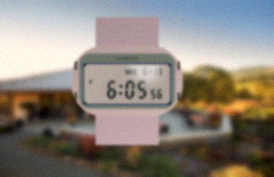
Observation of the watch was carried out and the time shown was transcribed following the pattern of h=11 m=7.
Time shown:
h=6 m=5
